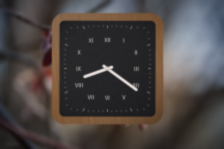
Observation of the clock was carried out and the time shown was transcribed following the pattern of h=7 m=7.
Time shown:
h=8 m=21
